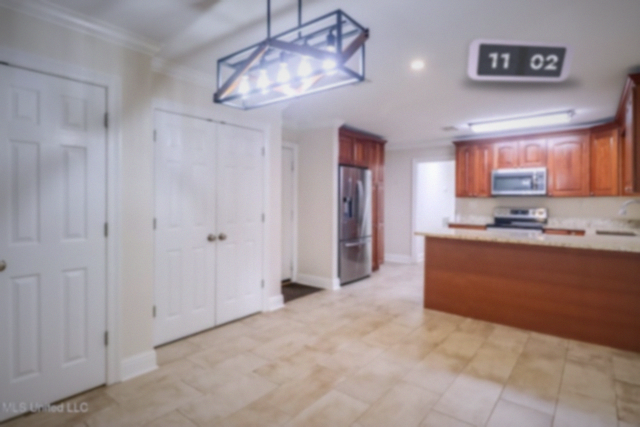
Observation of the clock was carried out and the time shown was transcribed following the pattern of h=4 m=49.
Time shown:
h=11 m=2
